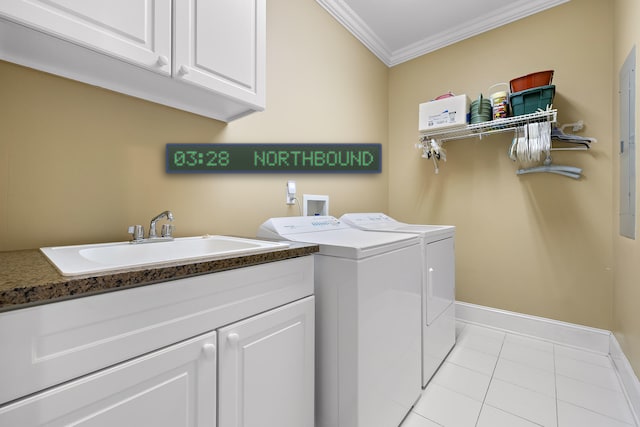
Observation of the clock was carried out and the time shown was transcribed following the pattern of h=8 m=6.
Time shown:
h=3 m=28
